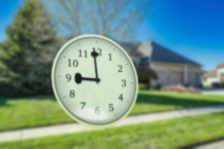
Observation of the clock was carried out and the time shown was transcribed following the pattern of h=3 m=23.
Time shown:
h=8 m=59
